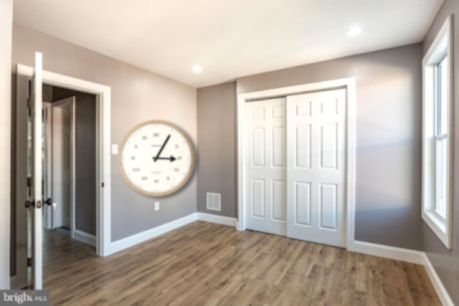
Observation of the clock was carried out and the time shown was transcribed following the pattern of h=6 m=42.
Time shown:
h=3 m=5
